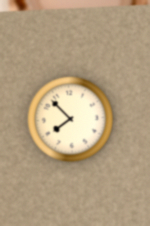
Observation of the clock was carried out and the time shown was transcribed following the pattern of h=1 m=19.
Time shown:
h=7 m=53
